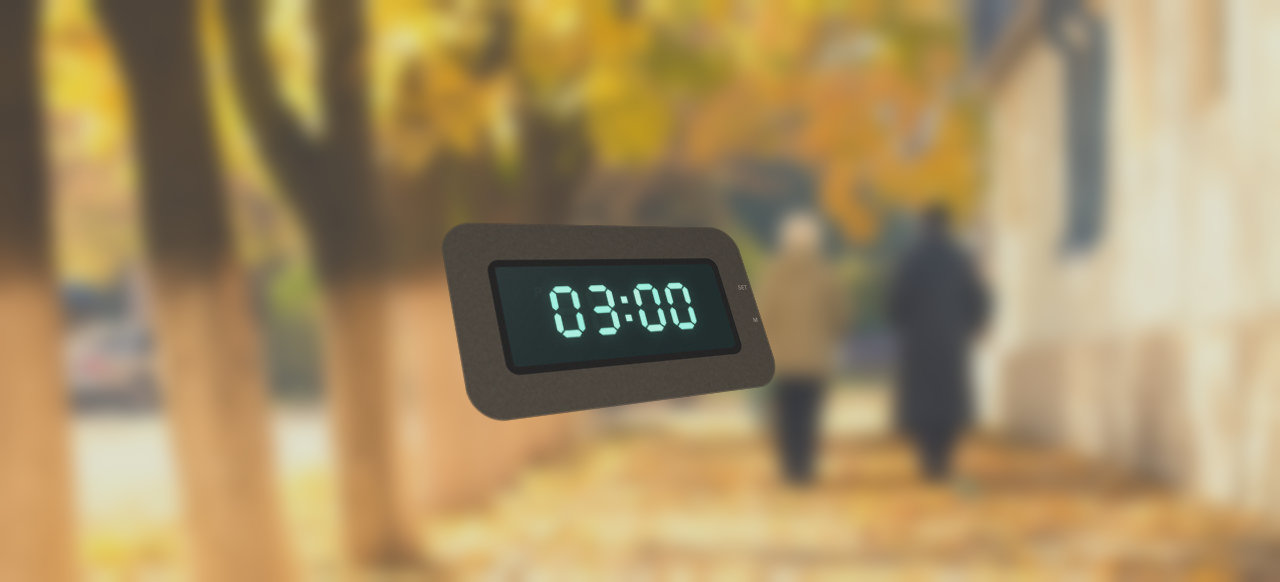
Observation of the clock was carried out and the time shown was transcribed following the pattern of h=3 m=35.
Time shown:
h=3 m=0
